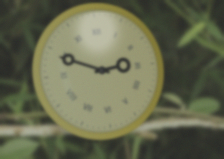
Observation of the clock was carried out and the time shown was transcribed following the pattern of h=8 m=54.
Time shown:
h=2 m=49
